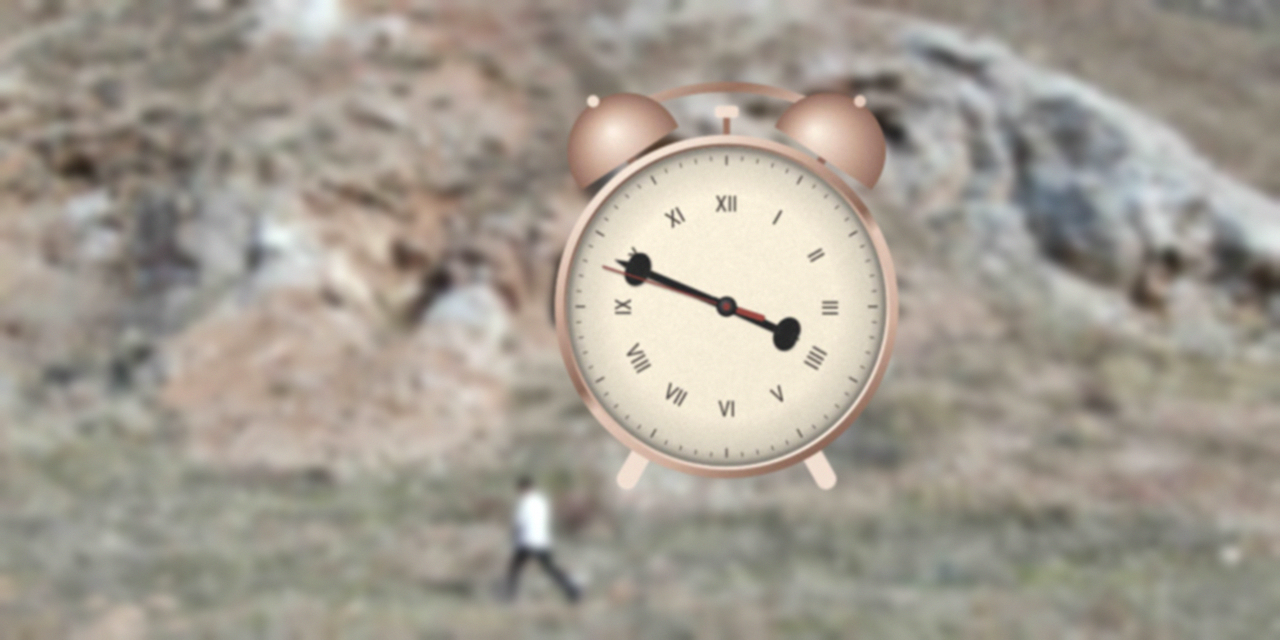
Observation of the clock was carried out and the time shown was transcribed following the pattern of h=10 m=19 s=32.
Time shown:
h=3 m=48 s=48
